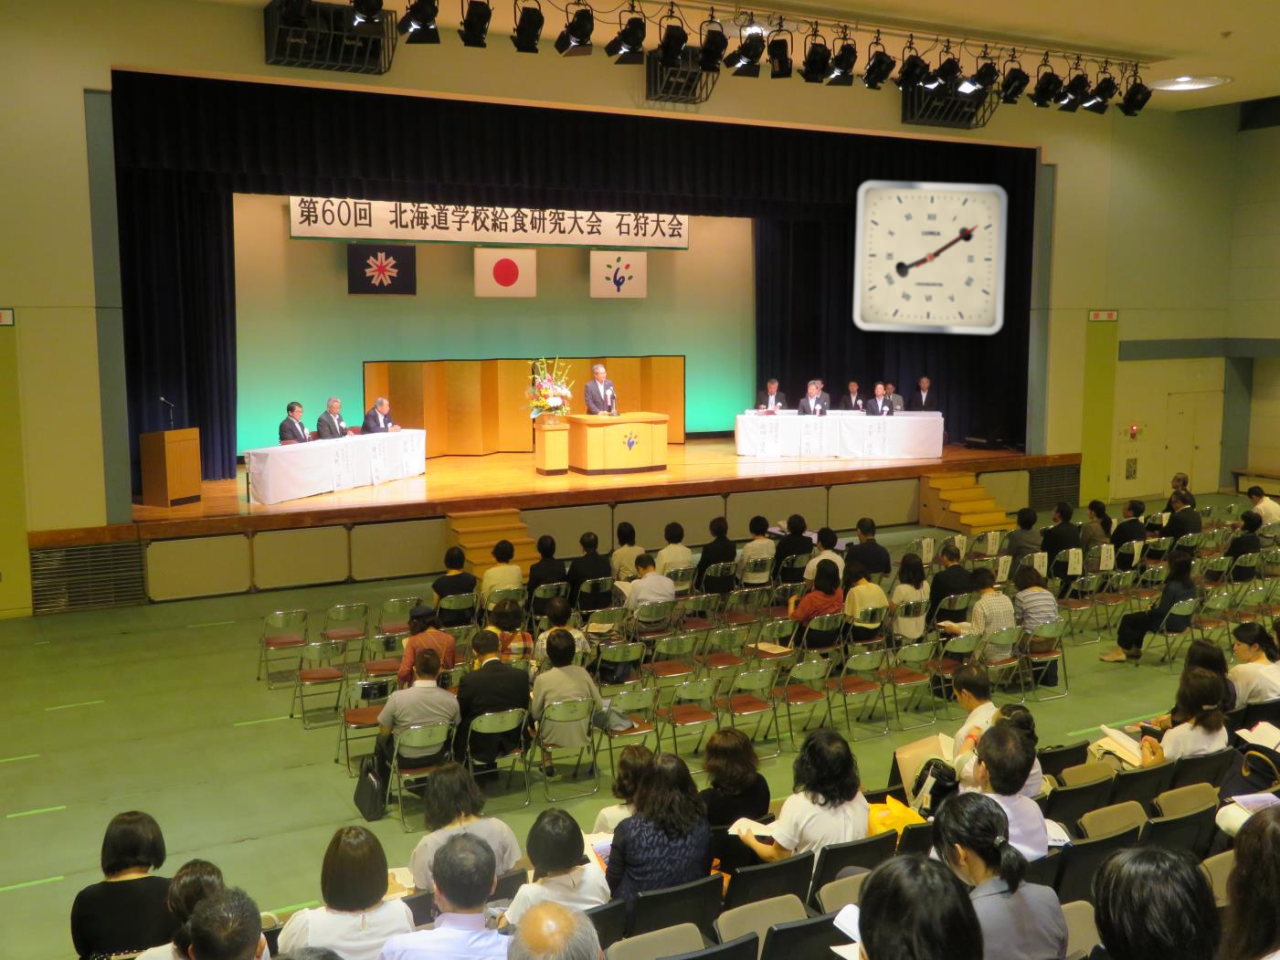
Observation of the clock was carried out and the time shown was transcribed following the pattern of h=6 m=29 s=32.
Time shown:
h=8 m=9 s=9
